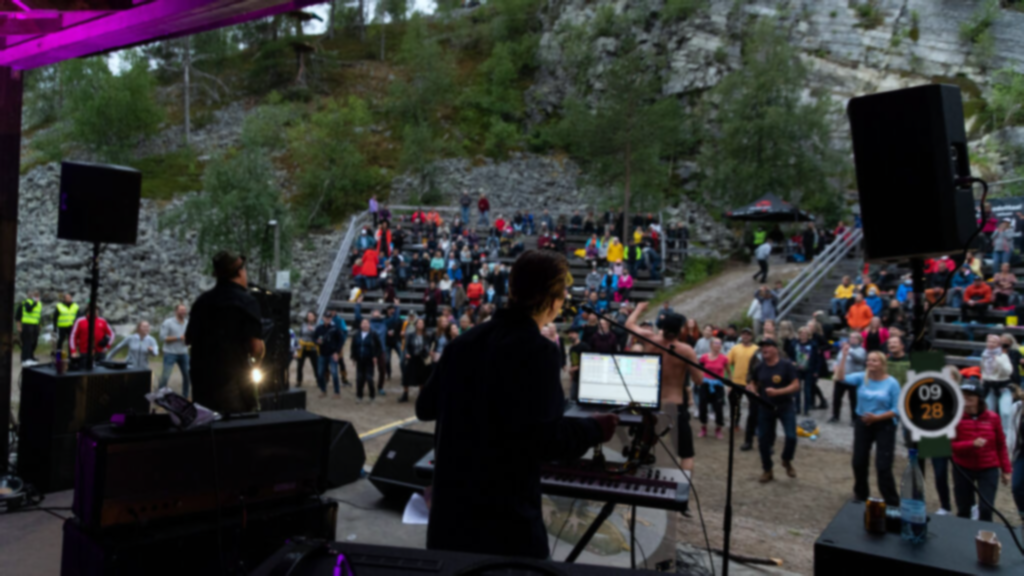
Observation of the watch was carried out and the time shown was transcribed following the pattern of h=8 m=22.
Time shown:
h=9 m=28
